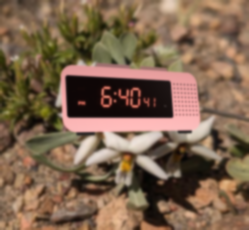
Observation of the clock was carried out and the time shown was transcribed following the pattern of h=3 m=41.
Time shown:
h=6 m=40
